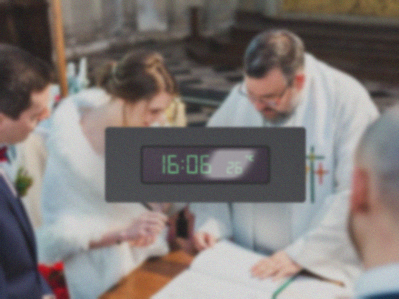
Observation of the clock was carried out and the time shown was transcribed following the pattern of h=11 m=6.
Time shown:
h=16 m=6
